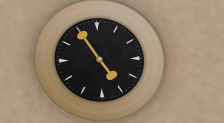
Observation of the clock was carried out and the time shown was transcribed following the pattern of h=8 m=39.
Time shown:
h=4 m=55
